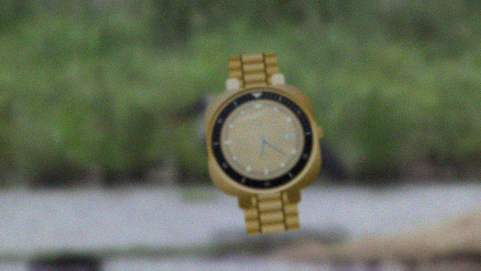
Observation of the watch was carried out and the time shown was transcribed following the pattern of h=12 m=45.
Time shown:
h=6 m=22
